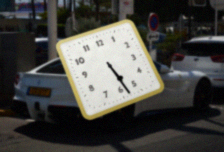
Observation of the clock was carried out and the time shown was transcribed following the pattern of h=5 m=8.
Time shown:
h=5 m=28
